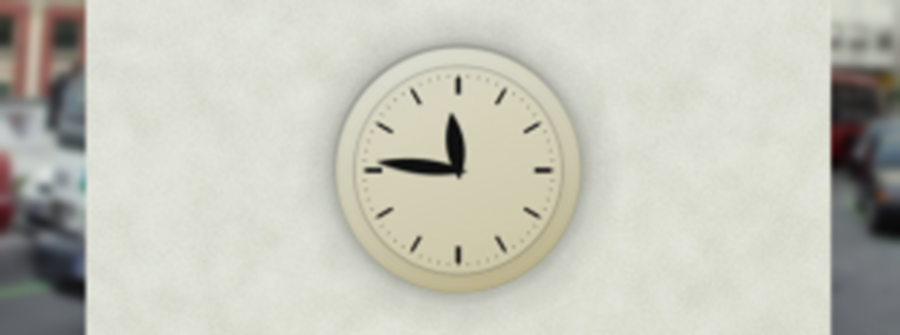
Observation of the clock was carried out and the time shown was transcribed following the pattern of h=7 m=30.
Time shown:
h=11 m=46
